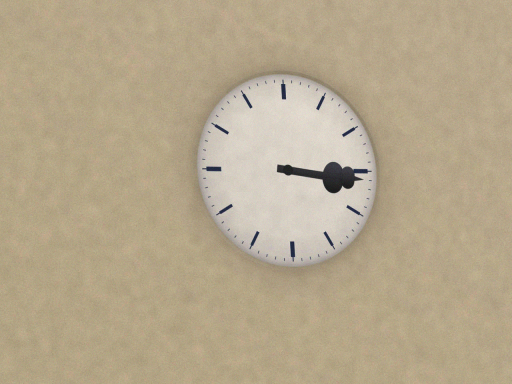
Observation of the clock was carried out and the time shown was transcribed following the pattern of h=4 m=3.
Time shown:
h=3 m=16
